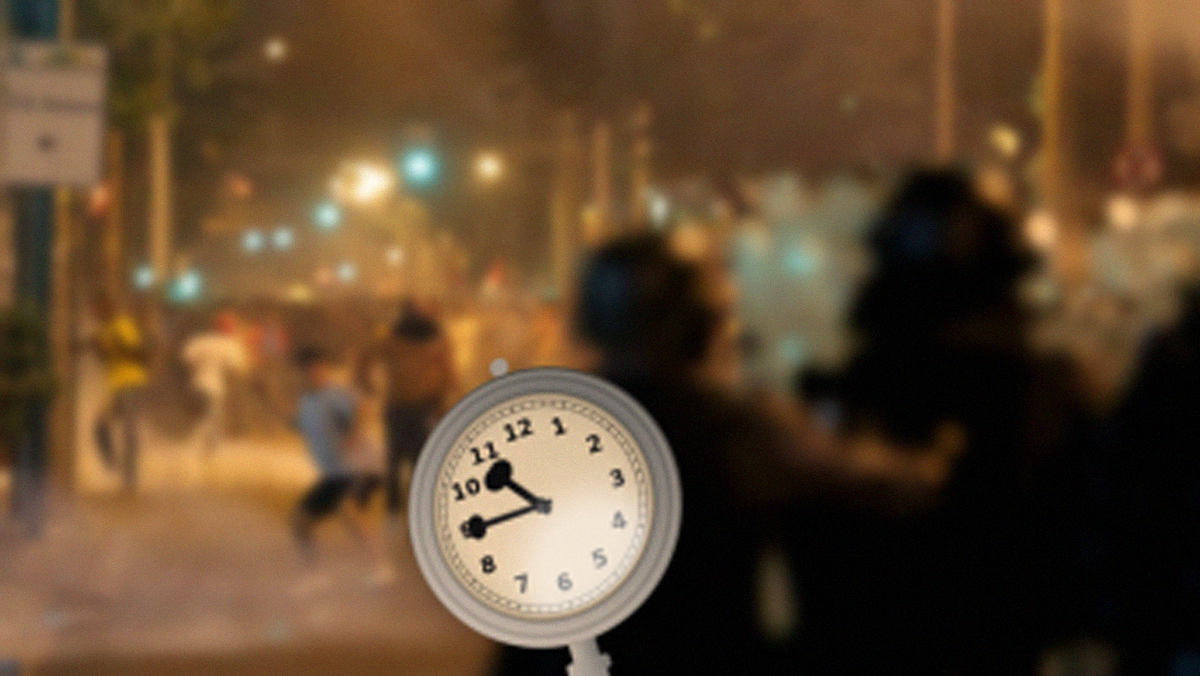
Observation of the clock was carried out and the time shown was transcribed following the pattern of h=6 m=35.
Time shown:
h=10 m=45
